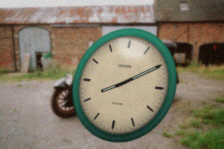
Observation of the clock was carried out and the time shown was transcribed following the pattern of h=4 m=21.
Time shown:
h=8 m=10
